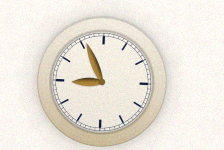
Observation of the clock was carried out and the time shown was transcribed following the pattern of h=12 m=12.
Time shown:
h=8 m=56
